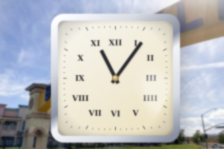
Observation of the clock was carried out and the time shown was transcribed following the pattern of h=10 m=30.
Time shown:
h=11 m=6
